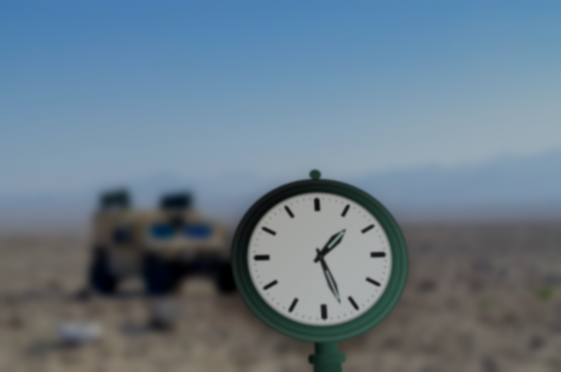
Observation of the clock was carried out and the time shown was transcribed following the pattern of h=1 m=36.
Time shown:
h=1 m=27
